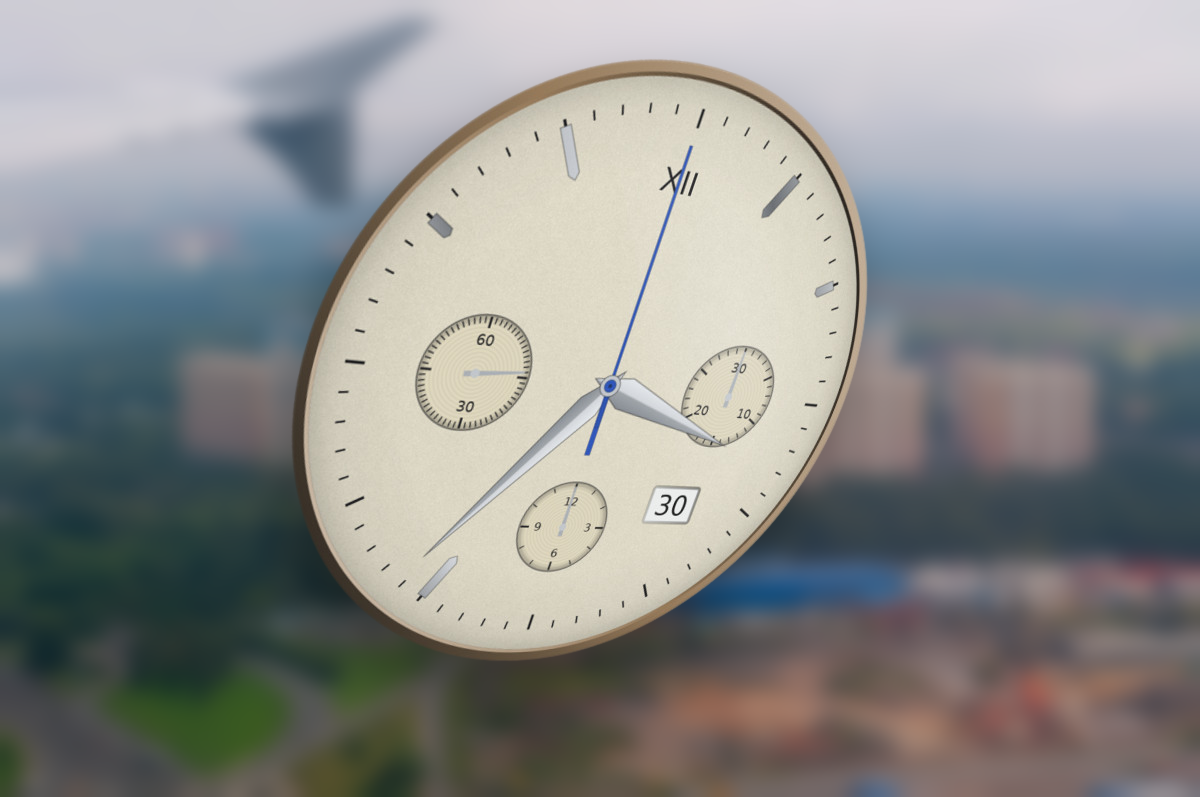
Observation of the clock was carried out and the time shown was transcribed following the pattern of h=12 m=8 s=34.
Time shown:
h=3 m=36 s=14
